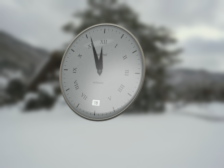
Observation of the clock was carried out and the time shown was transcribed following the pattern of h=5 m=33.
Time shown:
h=11 m=56
